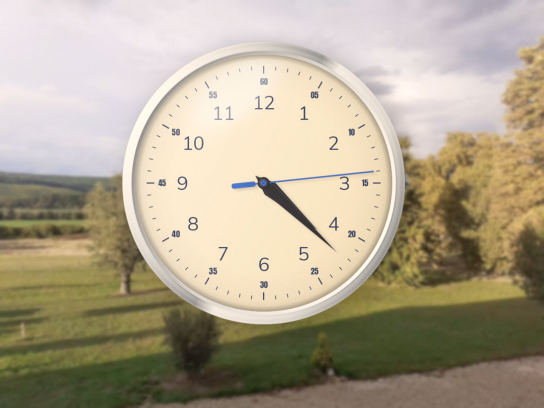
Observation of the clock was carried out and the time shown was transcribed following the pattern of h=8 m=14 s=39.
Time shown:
h=4 m=22 s=14
